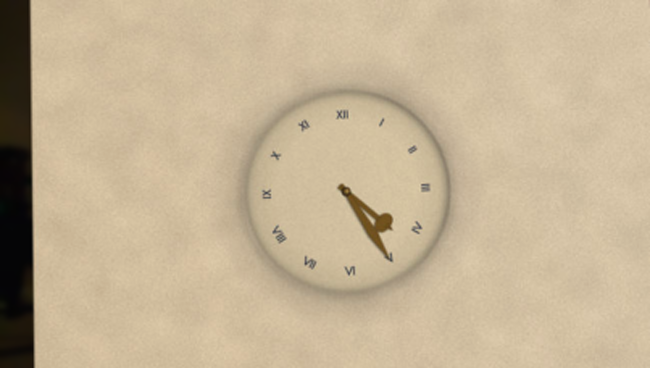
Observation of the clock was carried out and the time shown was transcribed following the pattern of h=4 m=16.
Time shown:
h=4 m=25
